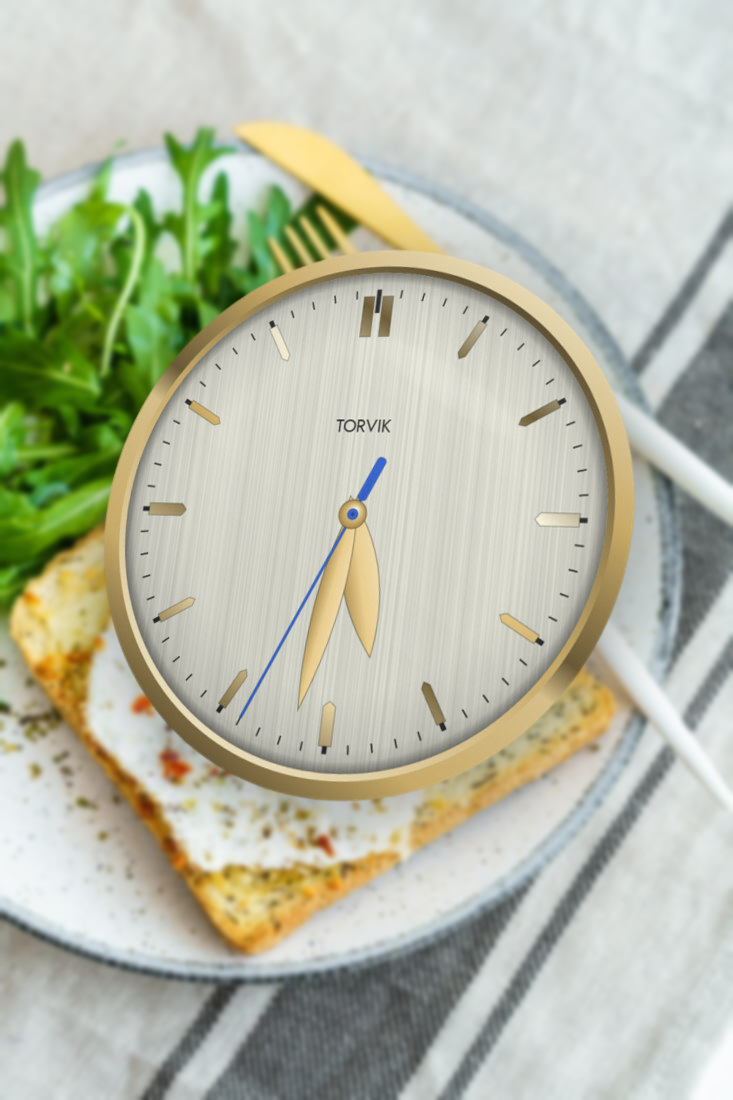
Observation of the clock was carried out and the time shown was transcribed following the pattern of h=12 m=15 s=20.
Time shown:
h=5 m=31 s=34
